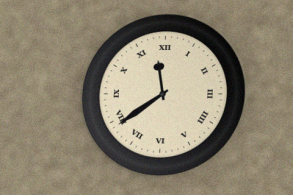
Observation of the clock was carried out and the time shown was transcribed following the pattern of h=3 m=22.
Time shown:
h=11 m=39
